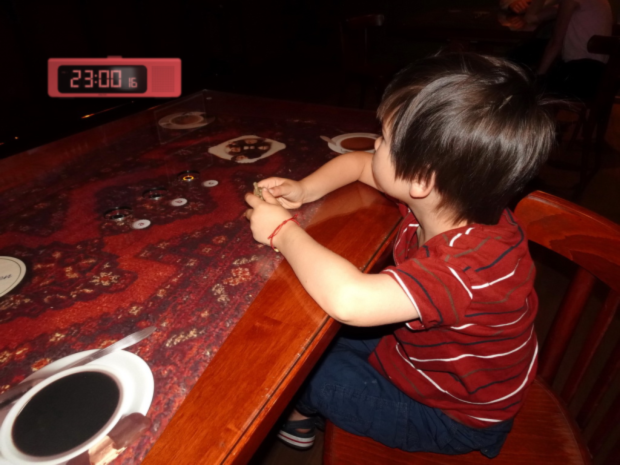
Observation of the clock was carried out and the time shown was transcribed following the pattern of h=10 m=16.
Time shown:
h=23 m=0
